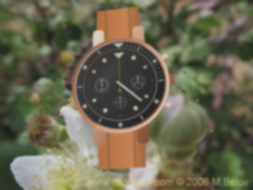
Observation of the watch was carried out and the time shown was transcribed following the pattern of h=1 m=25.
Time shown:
h=4 m=22
